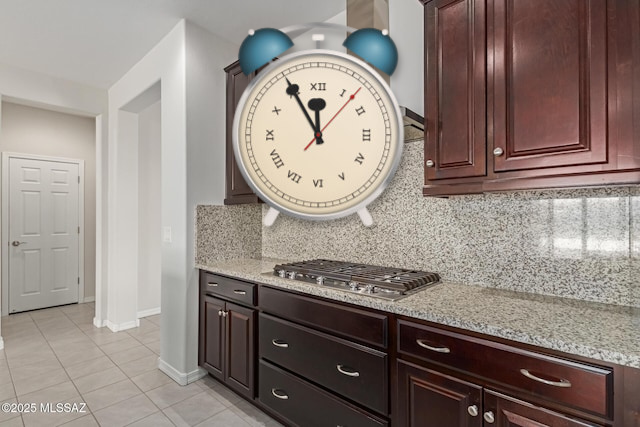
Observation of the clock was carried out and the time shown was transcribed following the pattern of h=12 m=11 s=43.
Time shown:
h=11 m=55 s=7
